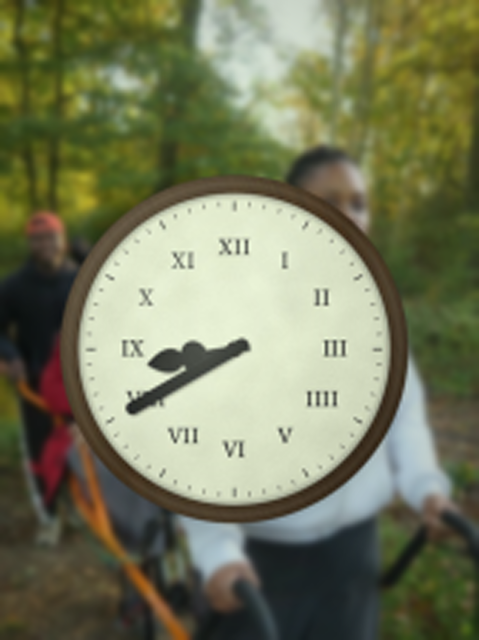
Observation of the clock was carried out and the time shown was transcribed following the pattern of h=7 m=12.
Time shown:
h=8 m=40
